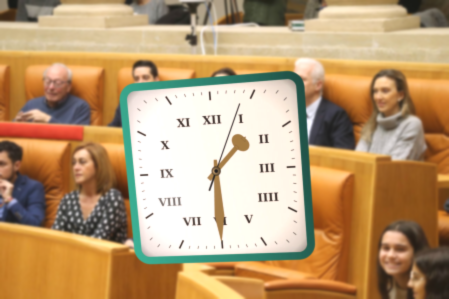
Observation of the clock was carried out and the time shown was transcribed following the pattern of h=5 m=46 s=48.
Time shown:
h=1 m=30 s=4
